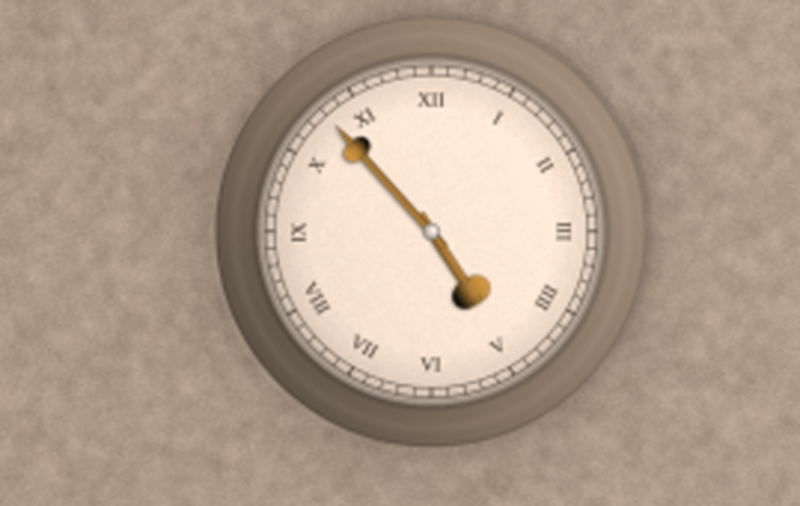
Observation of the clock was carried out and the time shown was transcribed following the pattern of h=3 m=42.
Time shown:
h=4 m=53
